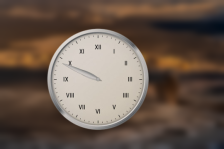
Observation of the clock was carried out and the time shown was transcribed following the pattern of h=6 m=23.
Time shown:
h=9 m=49
